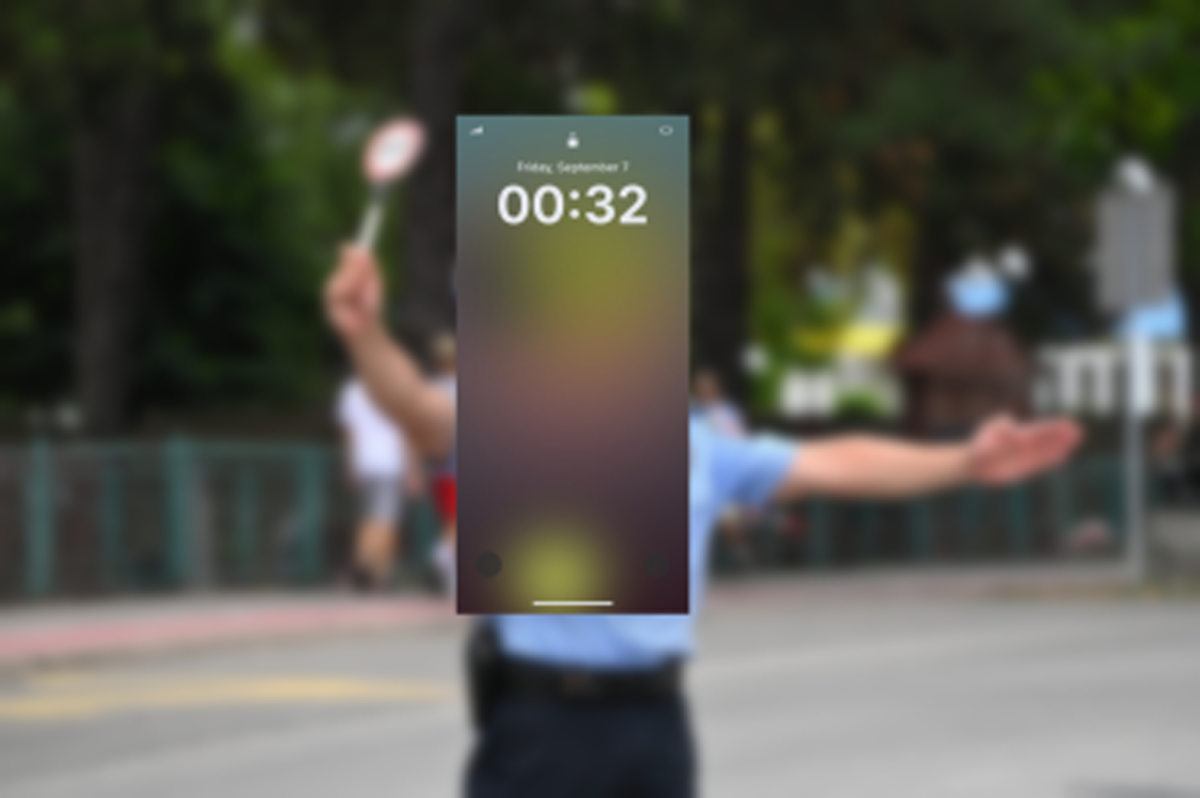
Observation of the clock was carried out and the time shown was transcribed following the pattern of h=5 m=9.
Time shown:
h=0 m=32
